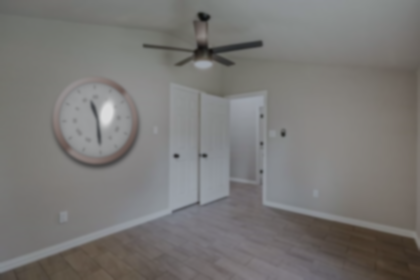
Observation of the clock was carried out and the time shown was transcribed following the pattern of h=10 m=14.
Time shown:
h=11 m=30
